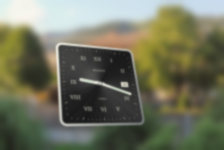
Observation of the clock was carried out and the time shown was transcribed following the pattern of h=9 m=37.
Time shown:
h=9 m=18
